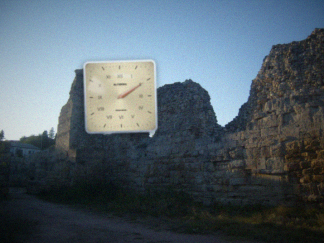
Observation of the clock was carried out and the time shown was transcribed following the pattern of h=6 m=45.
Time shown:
h=2 m=10
